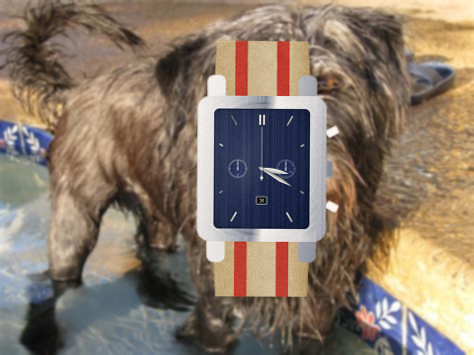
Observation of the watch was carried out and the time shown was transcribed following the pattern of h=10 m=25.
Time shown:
h=3 m=20
